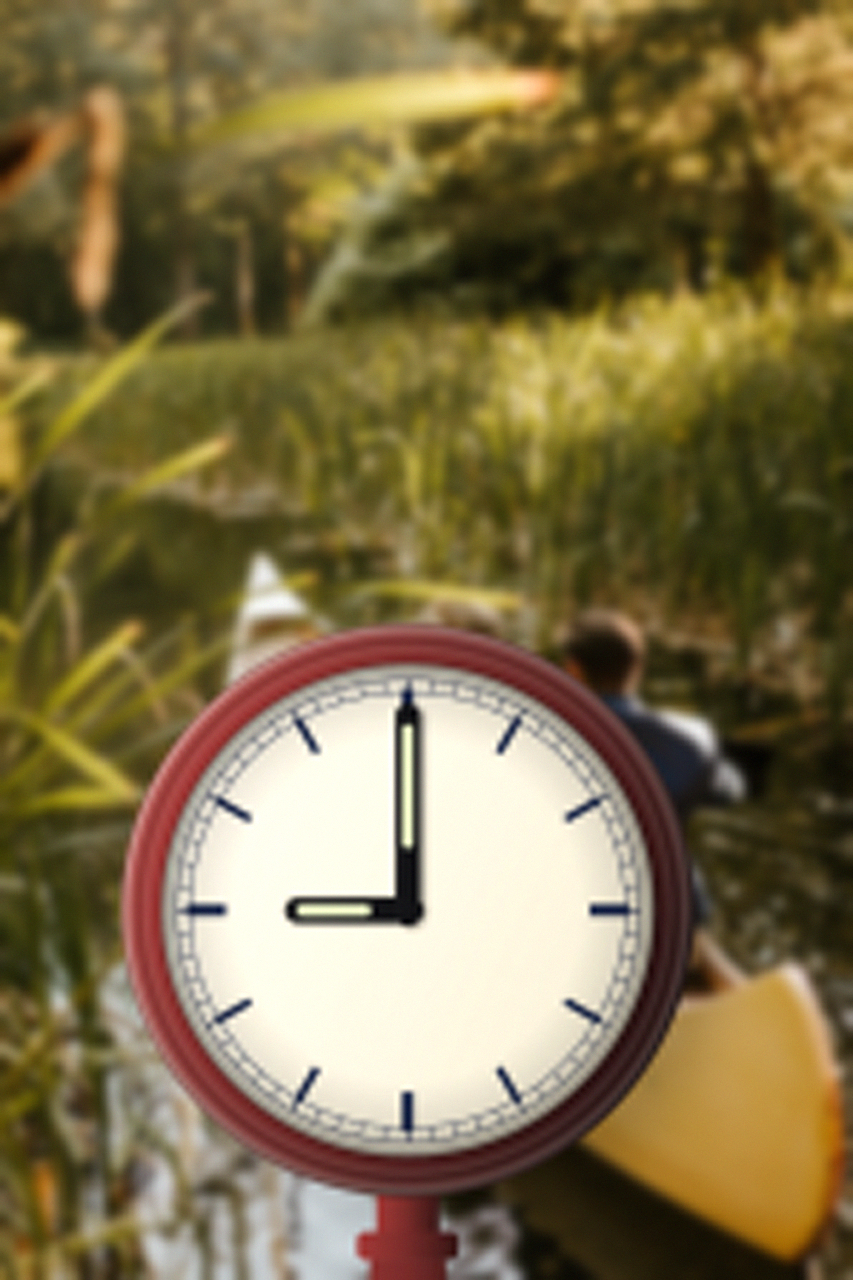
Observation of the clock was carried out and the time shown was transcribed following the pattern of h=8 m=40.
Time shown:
h=9 m=0
